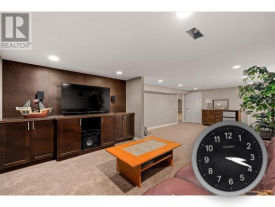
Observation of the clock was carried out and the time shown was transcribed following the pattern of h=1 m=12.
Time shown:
h=3 m=19
